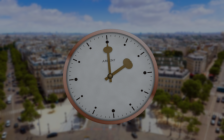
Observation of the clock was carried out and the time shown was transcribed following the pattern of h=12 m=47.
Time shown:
h=2 m=0
